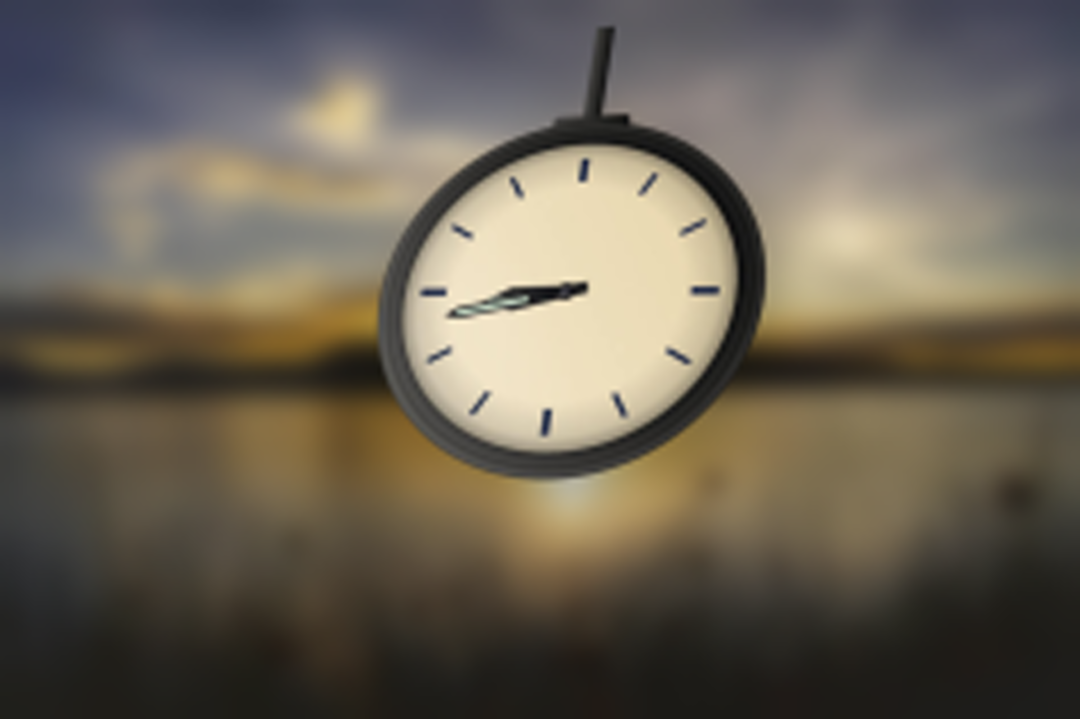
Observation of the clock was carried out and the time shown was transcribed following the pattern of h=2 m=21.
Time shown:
h=8 m=43
